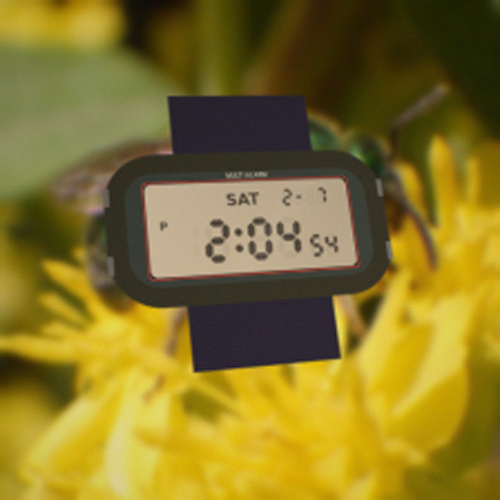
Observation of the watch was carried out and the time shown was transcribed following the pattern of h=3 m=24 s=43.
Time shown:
h=2 m=4 s=54
